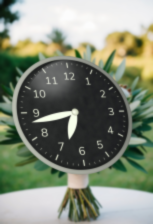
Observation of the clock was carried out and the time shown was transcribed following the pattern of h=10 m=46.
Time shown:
h=6 m=43
